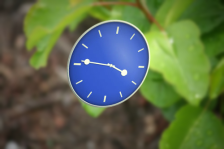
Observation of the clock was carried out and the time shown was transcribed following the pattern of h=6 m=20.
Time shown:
h=3 m=46
